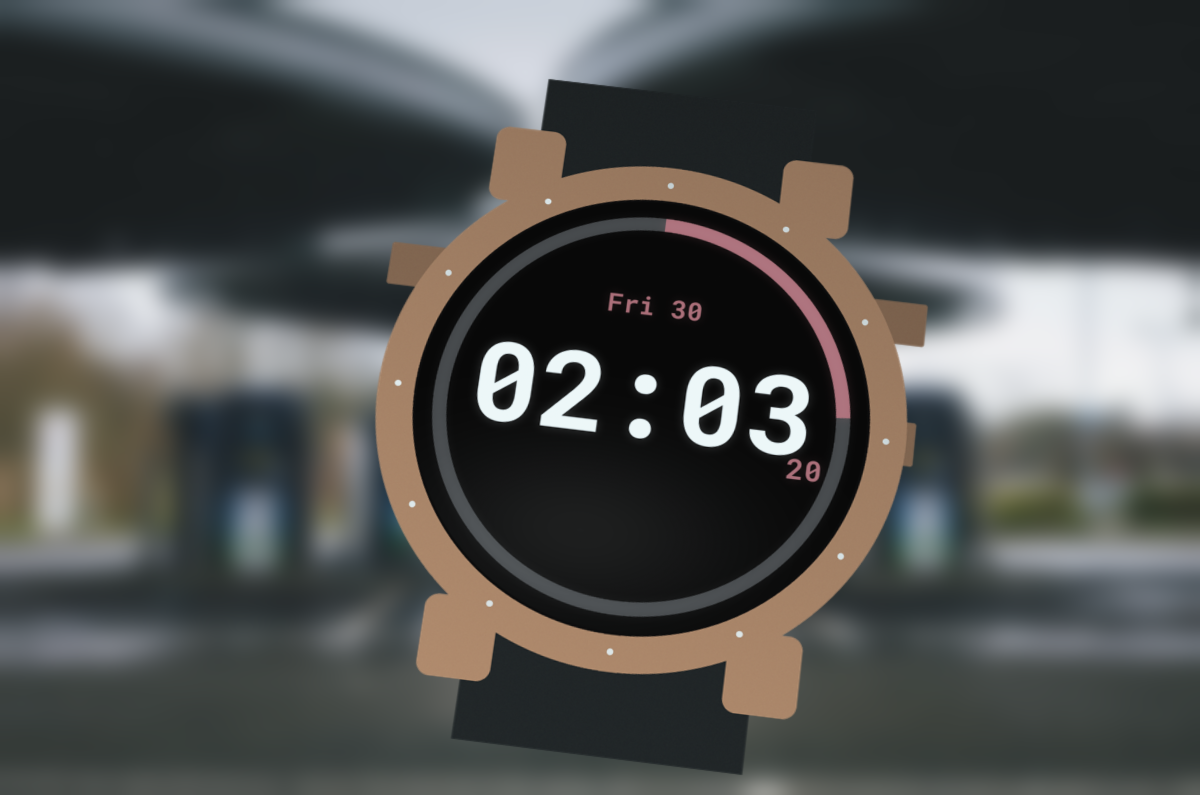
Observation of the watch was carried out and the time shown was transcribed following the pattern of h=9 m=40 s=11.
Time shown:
h=2 m=3 s=20
